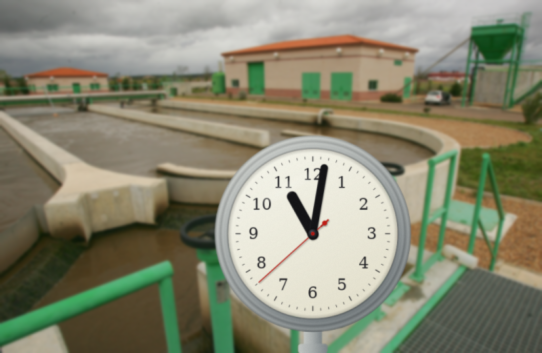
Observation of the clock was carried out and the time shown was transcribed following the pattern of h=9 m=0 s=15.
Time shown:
h=11 m=1 s=38
